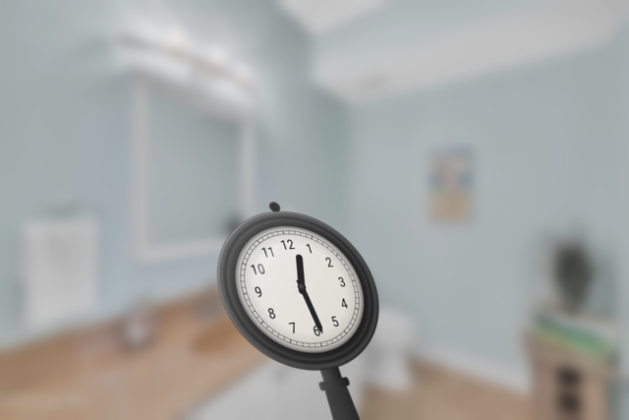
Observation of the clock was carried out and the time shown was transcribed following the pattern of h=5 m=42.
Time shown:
h=12 m=29
